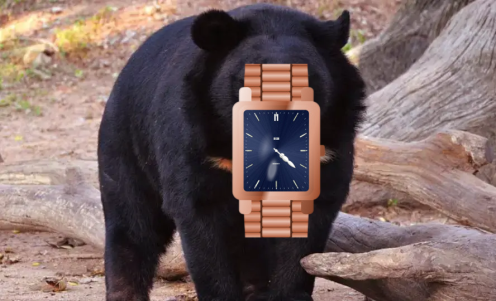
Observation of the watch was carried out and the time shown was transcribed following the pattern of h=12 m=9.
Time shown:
h=4 m=22
